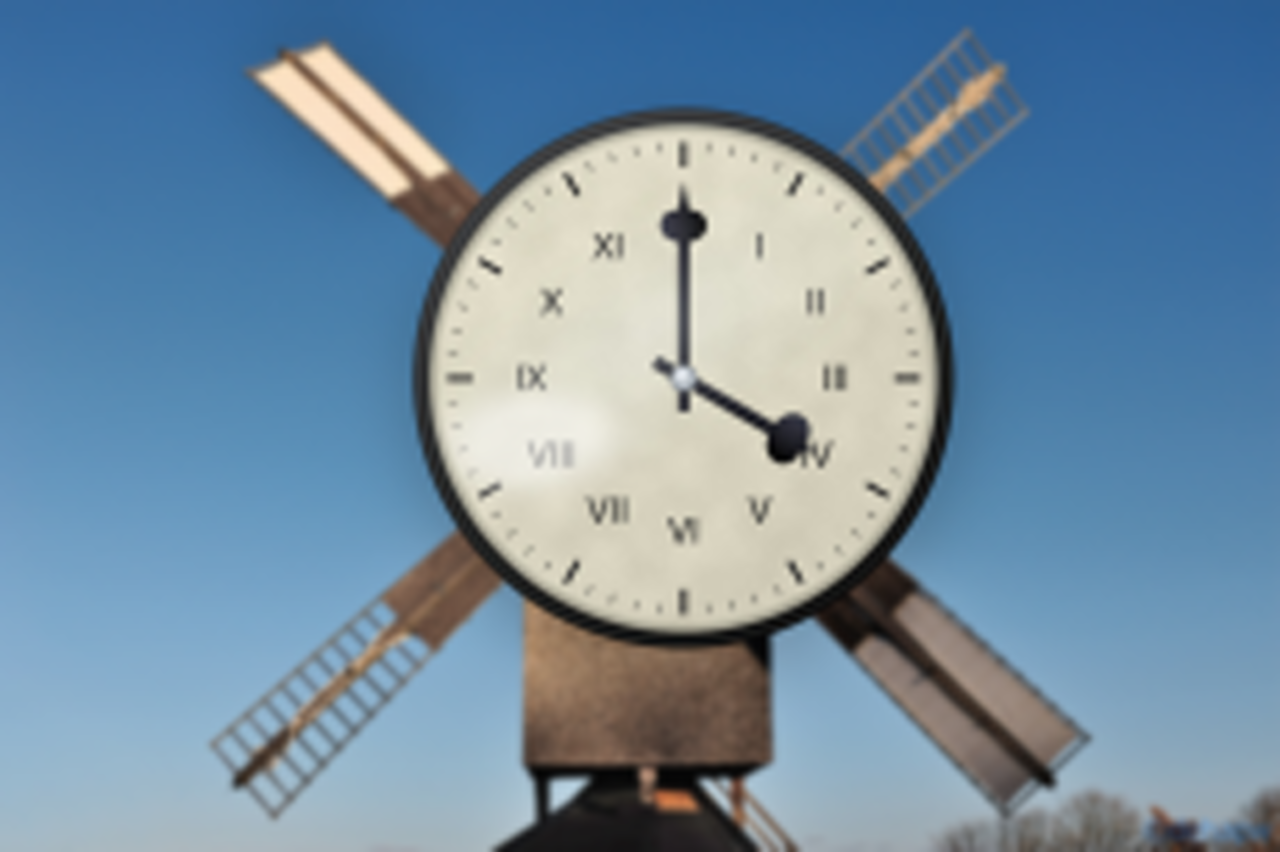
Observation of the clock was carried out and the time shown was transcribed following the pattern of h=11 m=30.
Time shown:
h=4 m=0
